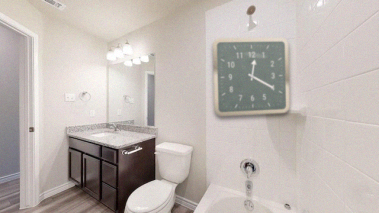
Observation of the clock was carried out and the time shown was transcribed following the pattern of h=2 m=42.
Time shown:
h=12 m=20
